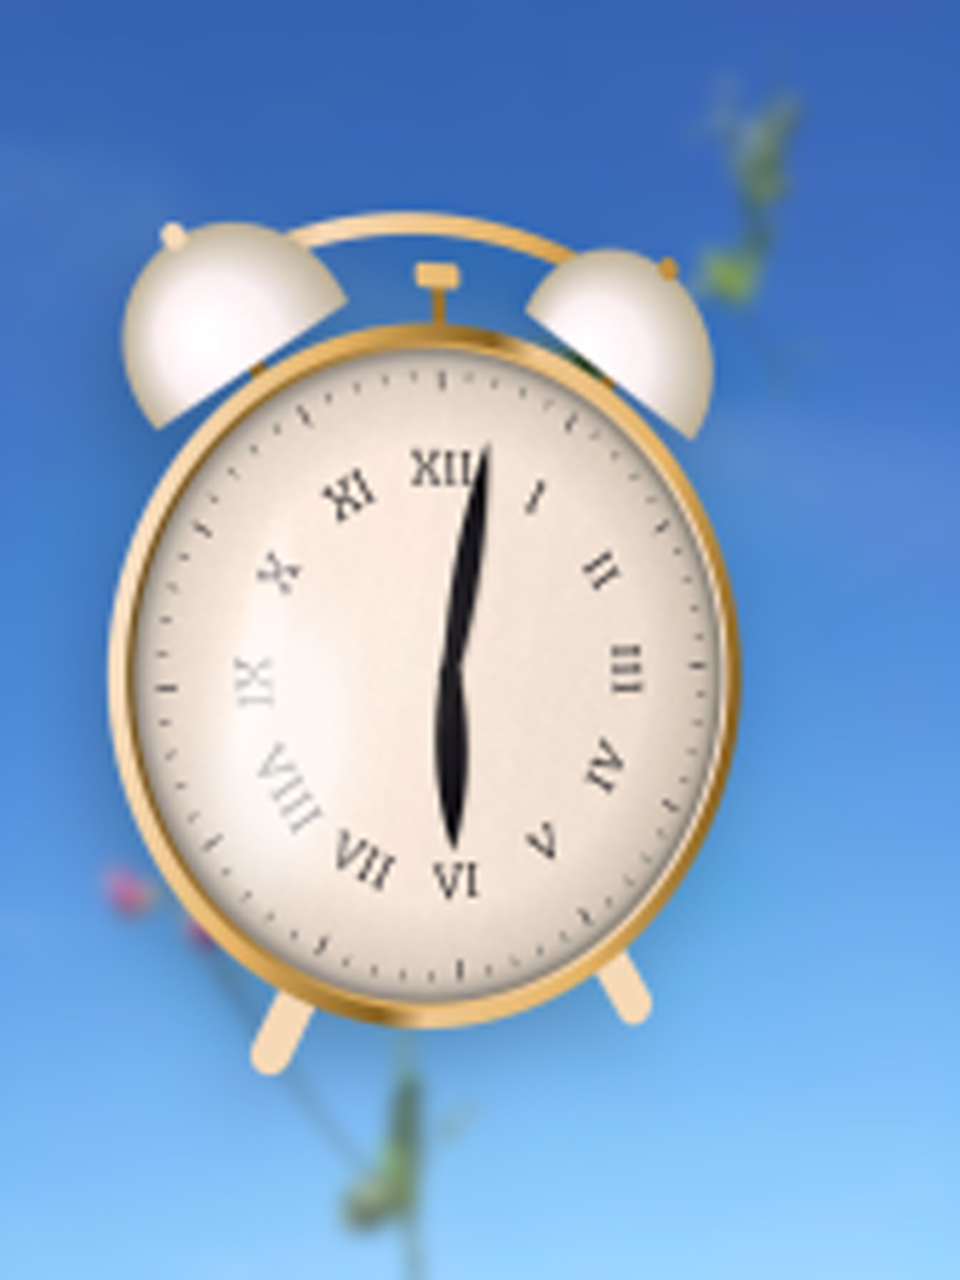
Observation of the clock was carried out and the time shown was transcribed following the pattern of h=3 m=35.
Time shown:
h=6 m=2
